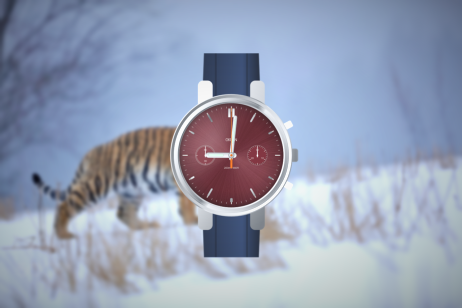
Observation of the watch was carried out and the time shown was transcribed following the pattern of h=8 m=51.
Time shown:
h=9 m=1
